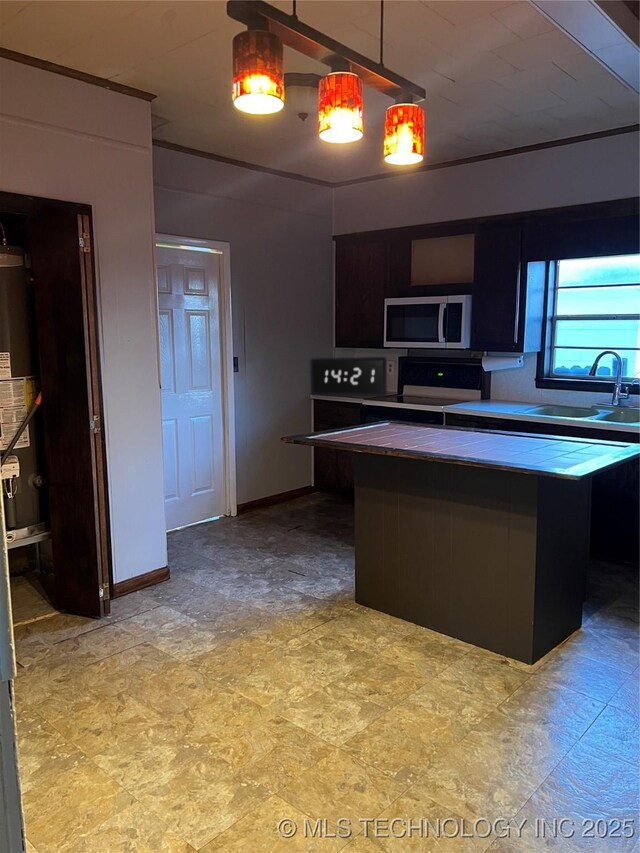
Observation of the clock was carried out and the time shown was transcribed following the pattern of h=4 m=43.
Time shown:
h=14 m=21
